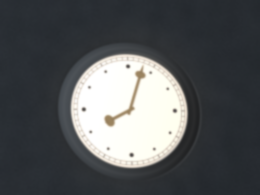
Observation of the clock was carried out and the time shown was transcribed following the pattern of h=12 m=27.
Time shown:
h=8 m=3
